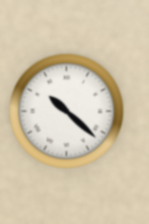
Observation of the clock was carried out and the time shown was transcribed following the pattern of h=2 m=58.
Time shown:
h=10 m=22
